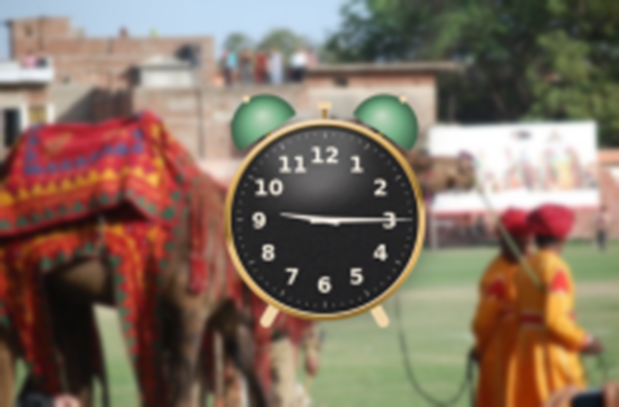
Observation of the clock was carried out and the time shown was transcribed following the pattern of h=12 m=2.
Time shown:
h=9 m=15
